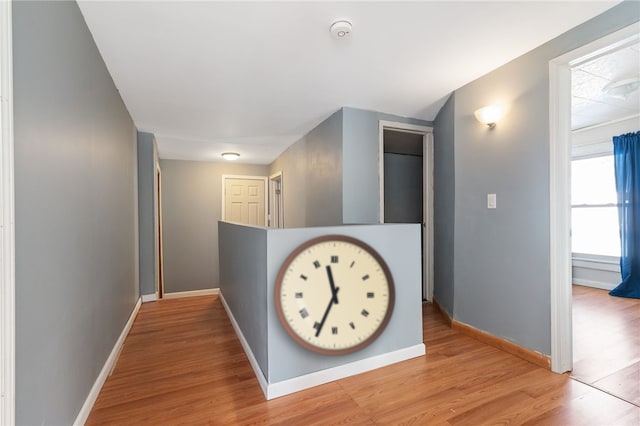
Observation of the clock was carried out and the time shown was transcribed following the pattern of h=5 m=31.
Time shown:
h=11 m=34
